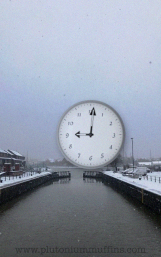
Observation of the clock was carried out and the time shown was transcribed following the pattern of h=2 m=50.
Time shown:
h=9 m=1
